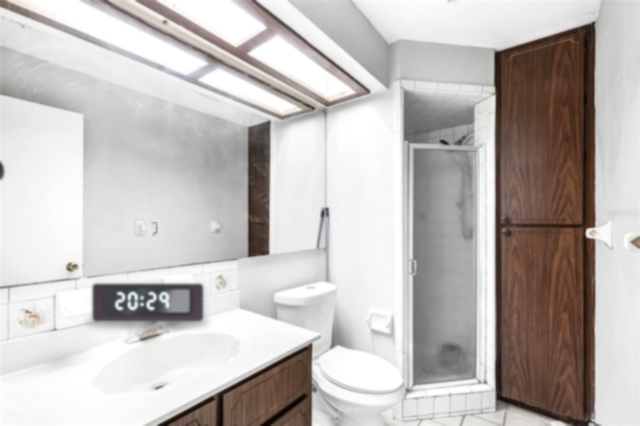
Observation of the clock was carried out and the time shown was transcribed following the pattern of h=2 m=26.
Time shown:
h=20 m=29
